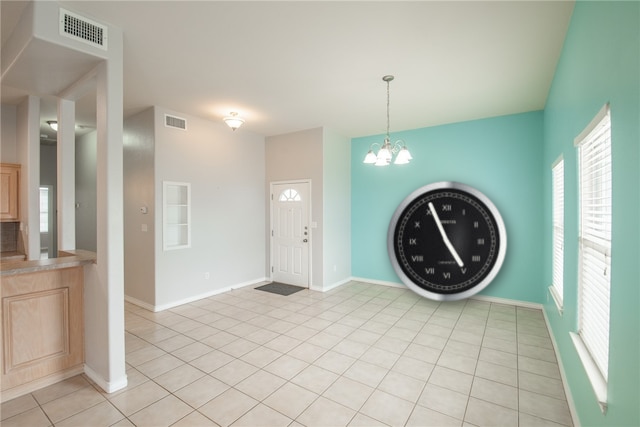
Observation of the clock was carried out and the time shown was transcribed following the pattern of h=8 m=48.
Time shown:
h=4 m=56
